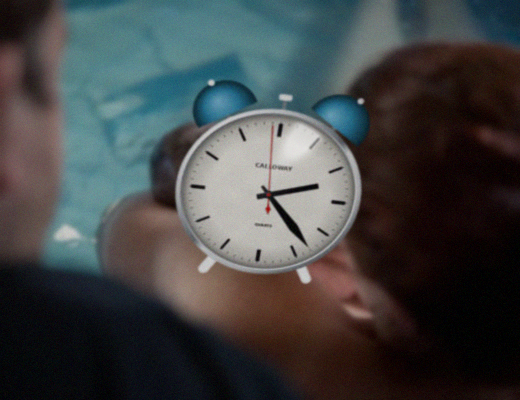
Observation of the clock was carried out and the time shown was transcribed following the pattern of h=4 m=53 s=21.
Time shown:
h=2 m=22 s=59
